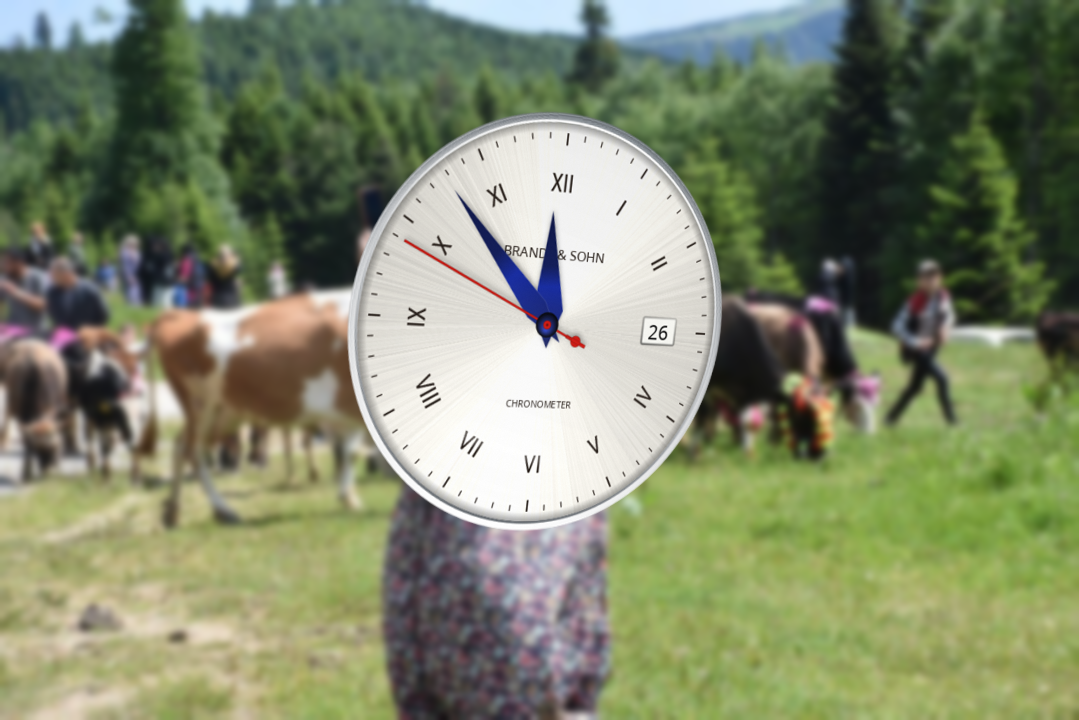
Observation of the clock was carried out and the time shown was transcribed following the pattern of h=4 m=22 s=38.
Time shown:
h=11 m=52 s=49
